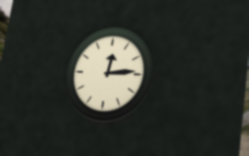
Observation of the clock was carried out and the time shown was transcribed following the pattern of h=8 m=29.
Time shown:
h=12 m=14
